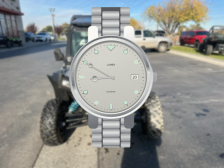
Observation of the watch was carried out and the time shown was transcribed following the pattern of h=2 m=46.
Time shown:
h=8 m=50
